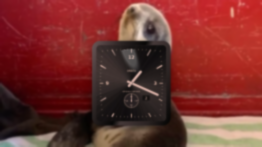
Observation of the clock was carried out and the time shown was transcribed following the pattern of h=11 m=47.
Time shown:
h=1 m=19
